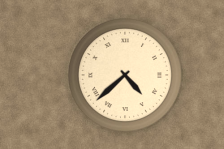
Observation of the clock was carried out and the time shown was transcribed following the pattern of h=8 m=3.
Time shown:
h=4 m=38
